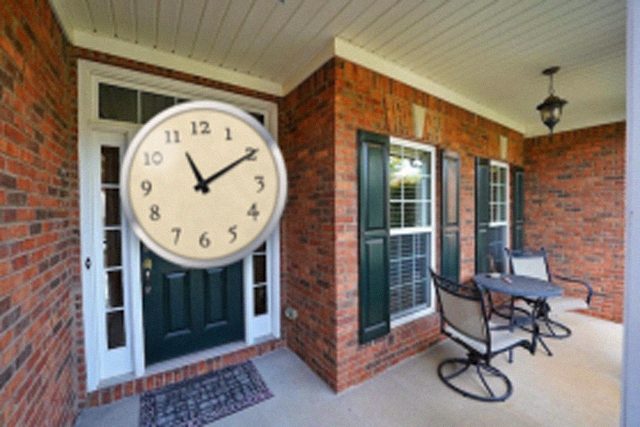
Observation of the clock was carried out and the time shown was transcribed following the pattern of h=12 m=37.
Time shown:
h=11 m=10
